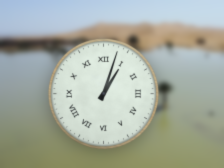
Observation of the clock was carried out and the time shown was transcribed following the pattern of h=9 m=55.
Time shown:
h=1 m=3
